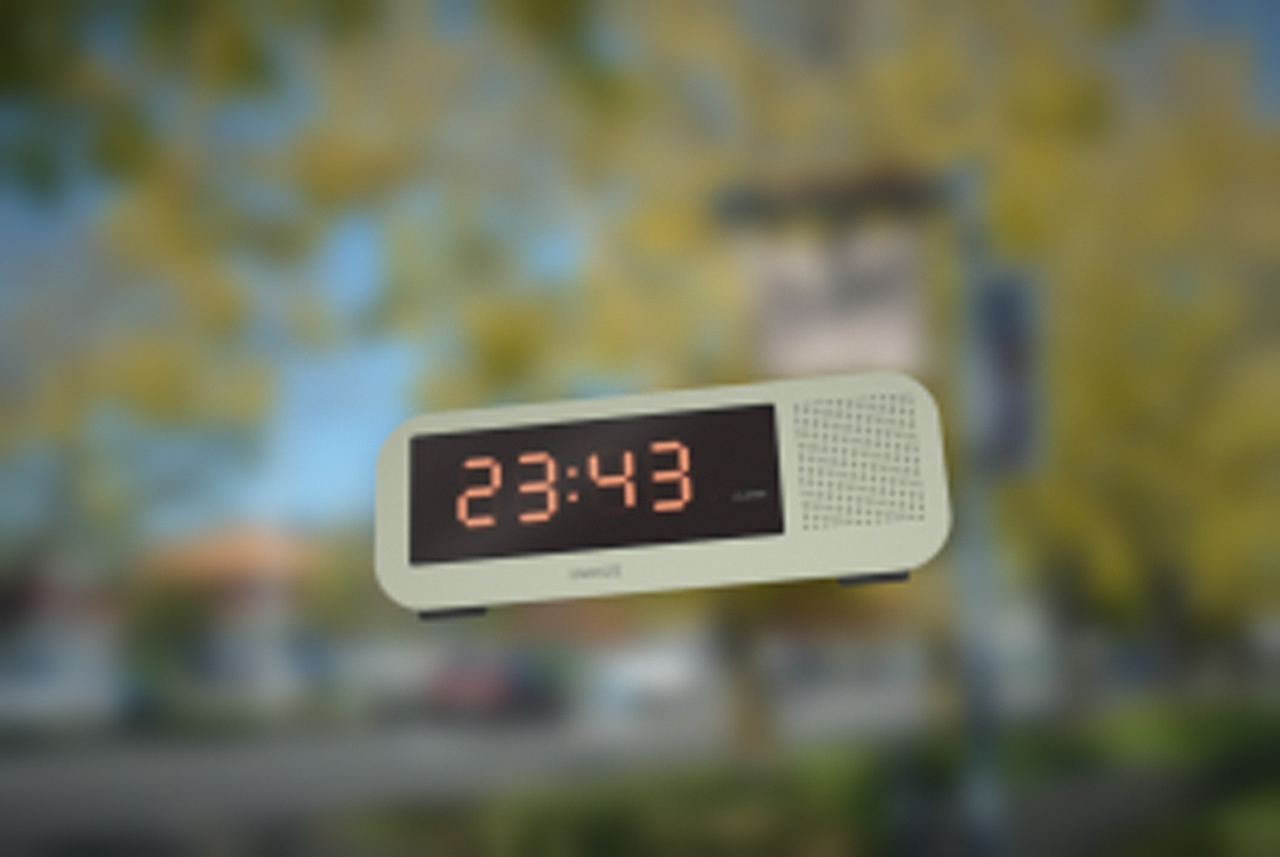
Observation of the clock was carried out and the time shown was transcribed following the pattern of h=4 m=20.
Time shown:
h=23 m=43
